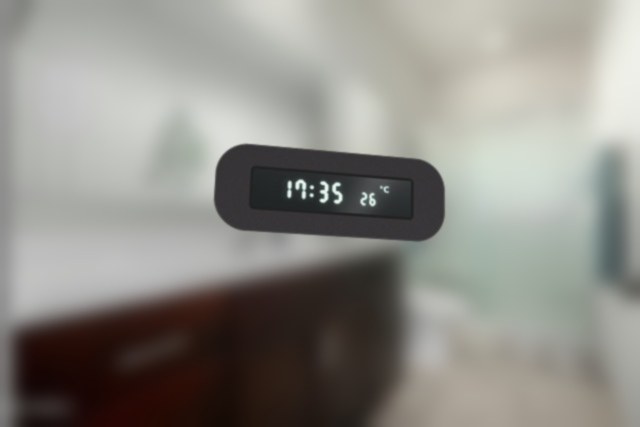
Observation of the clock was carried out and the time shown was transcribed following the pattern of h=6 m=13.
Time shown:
h=17 m=35
